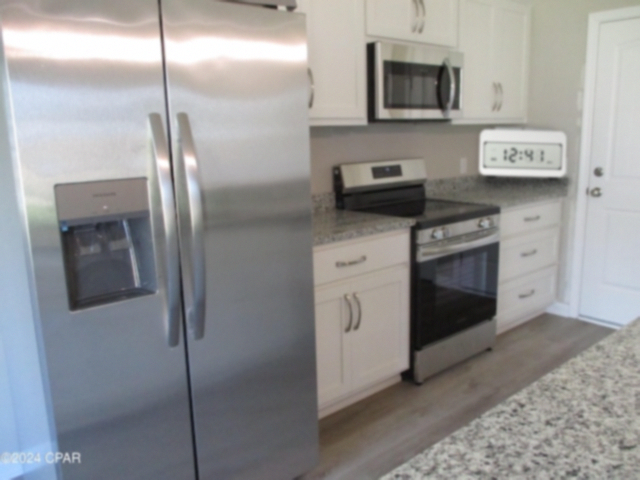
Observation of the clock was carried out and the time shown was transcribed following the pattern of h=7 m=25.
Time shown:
h=12 m=41
